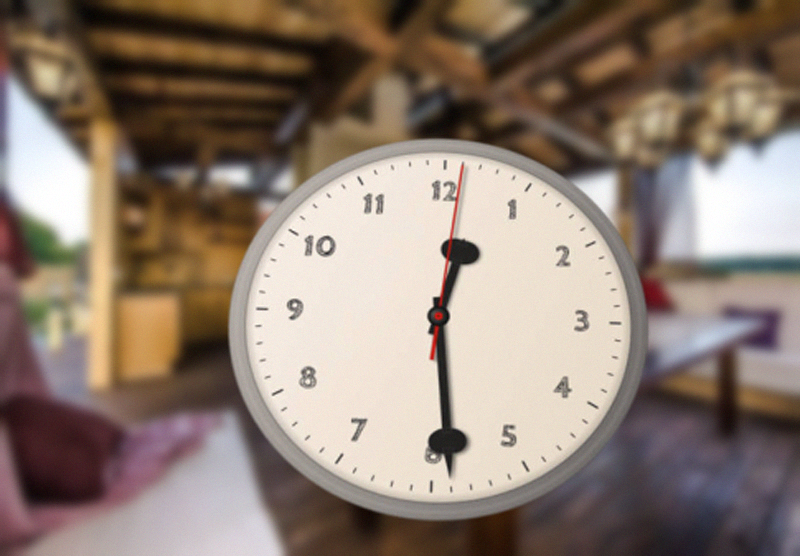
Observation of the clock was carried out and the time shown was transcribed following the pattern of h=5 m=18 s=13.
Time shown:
h=12 m=29 s=1
